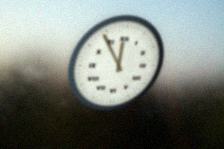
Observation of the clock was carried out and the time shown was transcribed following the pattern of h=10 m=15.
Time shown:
h=11 m=54
